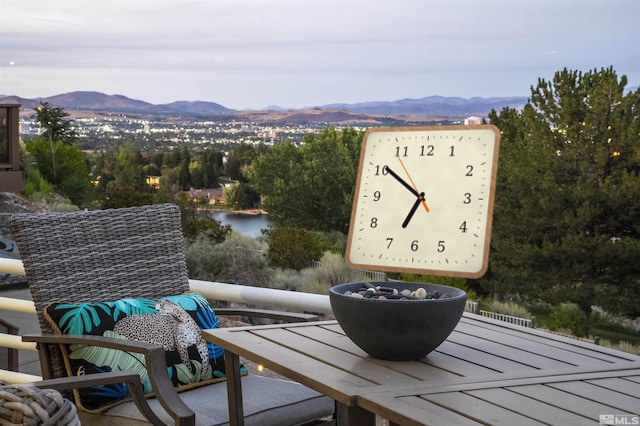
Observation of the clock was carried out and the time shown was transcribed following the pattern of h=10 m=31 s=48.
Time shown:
h=6 m=50 s=54
